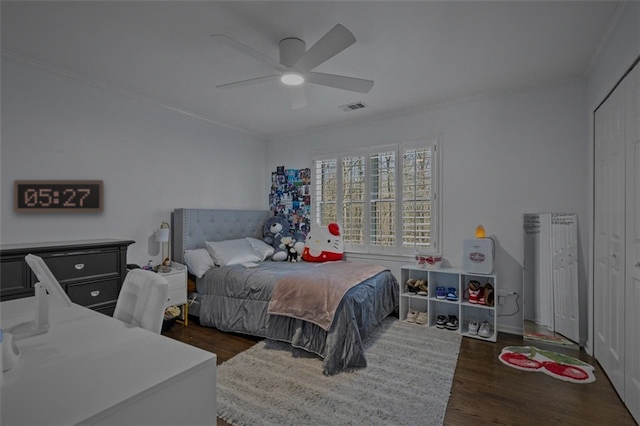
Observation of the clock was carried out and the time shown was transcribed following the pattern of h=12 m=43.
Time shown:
h=5 m=27
